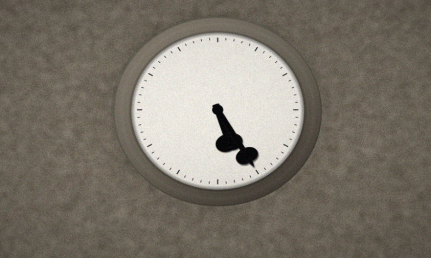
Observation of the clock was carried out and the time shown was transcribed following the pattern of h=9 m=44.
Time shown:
h=5 m=25
